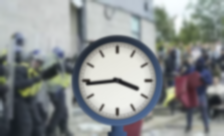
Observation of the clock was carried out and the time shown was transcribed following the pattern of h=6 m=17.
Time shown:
h=3 m=44
